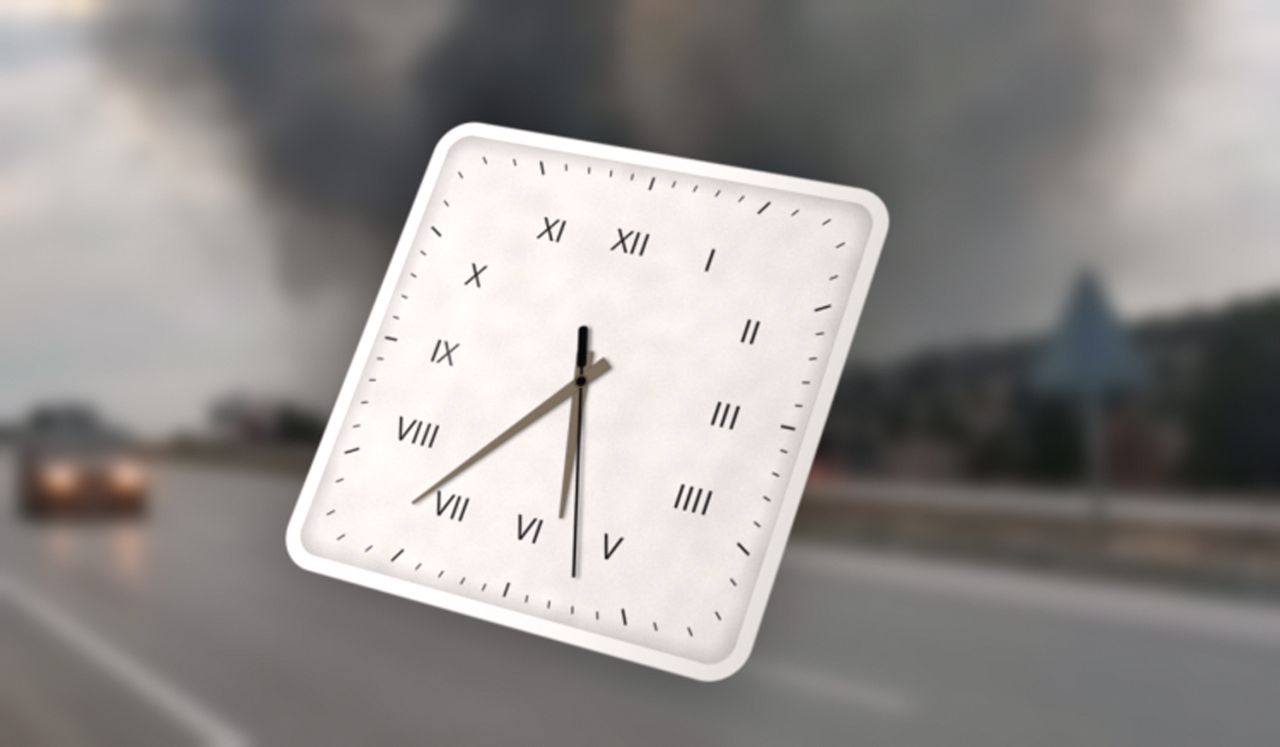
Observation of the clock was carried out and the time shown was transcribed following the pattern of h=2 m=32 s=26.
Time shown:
h=5 m=36 s=27
